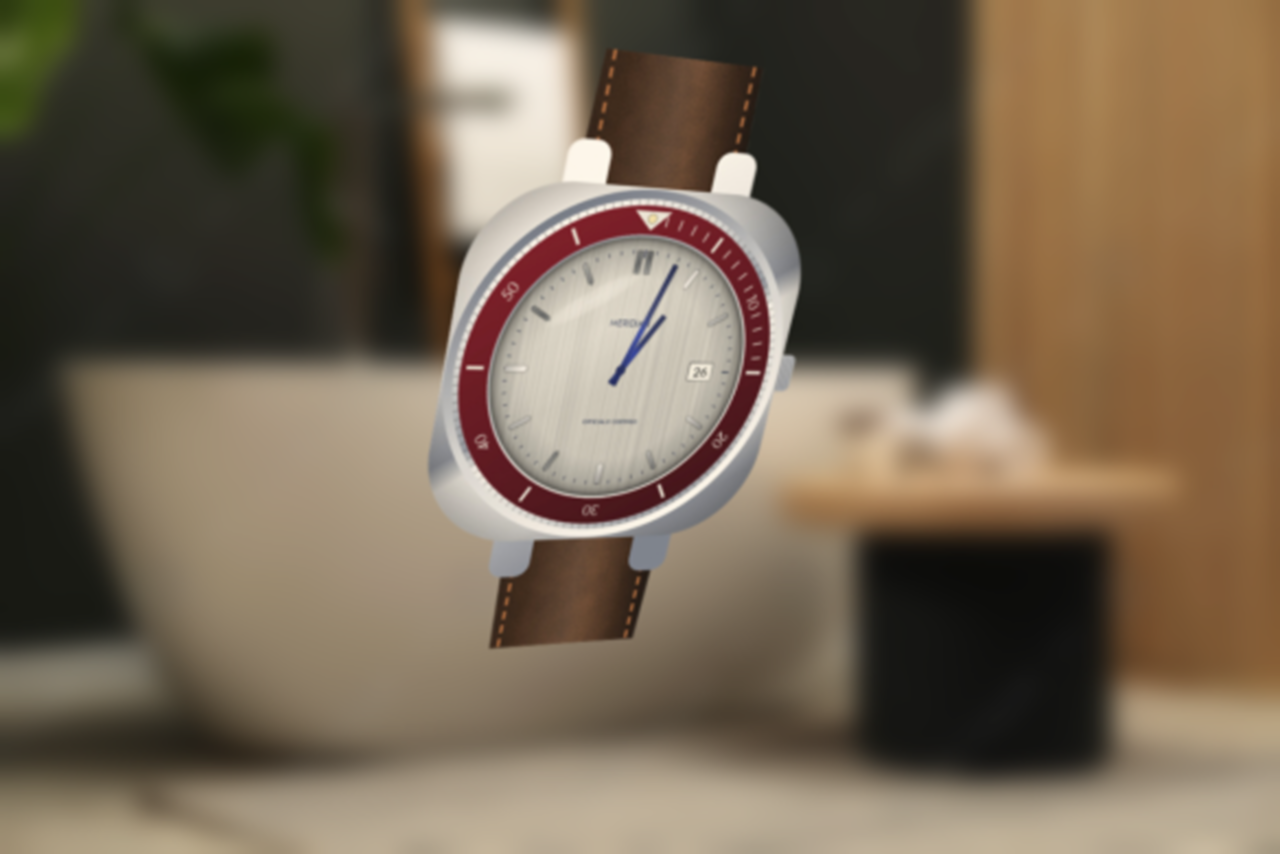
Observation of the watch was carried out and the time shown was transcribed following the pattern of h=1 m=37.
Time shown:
h=1 m=3
